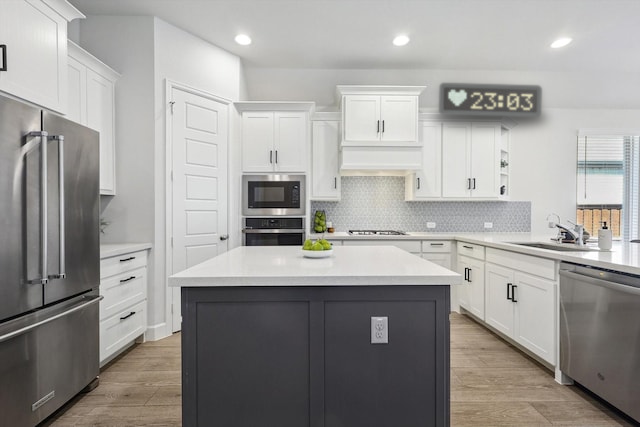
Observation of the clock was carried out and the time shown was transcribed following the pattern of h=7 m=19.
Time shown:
h=23 m=3
